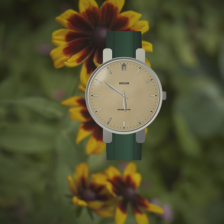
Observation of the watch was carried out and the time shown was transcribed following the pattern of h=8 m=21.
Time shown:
h=5 m=51
